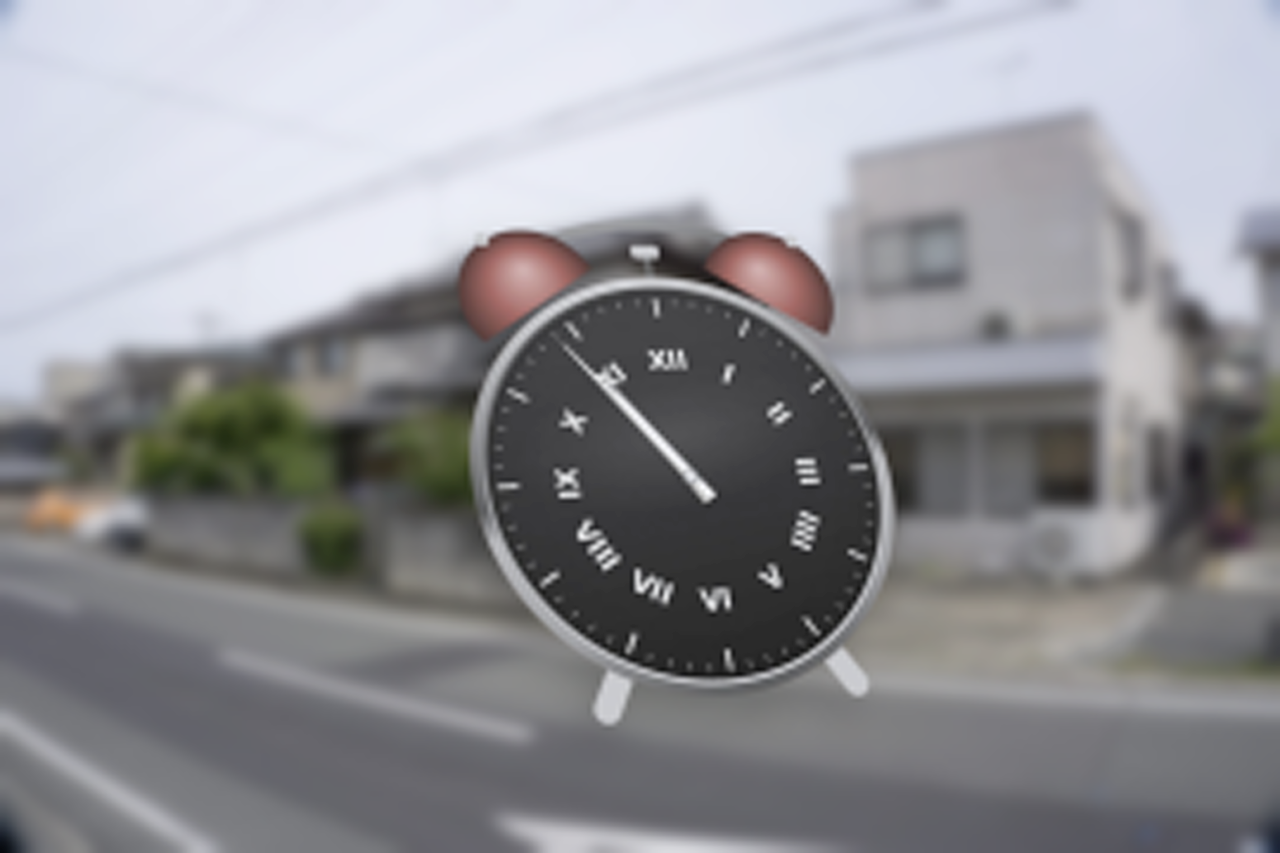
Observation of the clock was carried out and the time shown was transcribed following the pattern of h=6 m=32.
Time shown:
h=10 m=54
